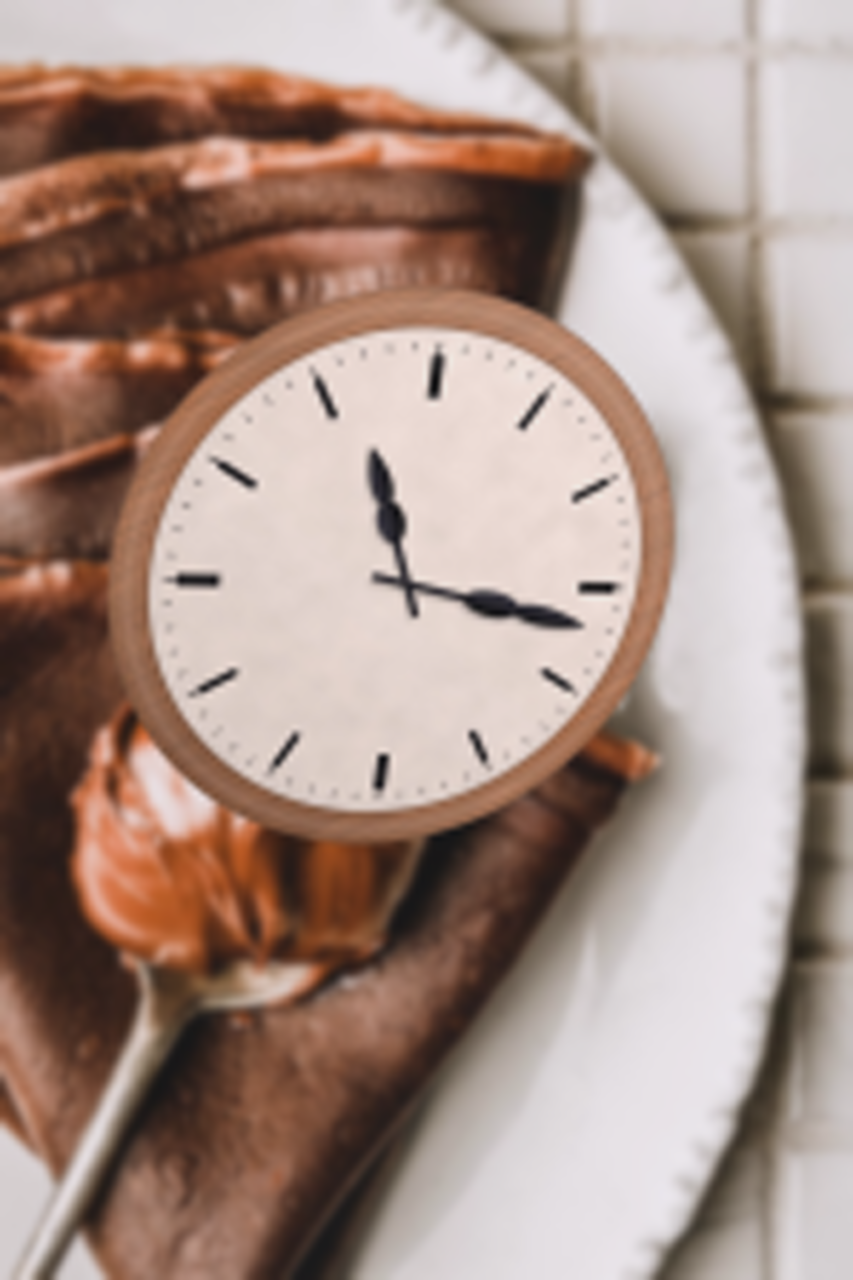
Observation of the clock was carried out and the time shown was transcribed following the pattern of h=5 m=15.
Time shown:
h=11 m=17
